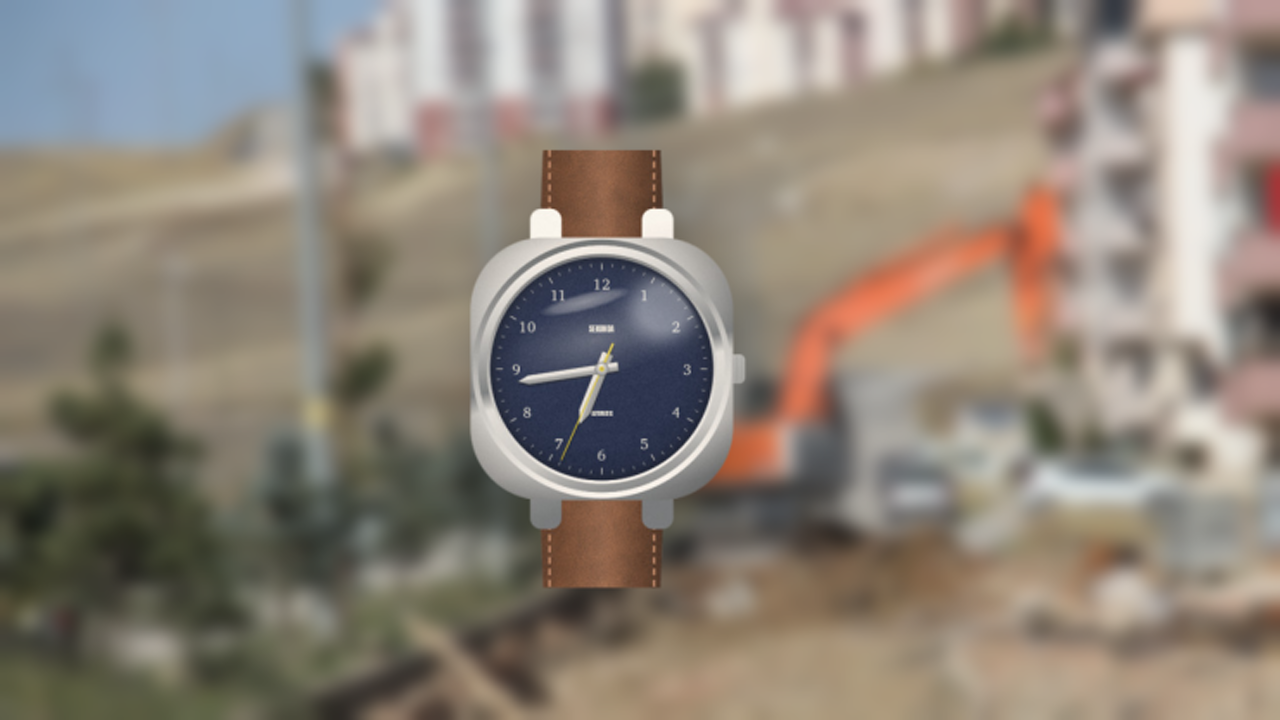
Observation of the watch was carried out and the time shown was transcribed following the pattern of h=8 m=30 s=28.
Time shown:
h=6 m=43 s=34
